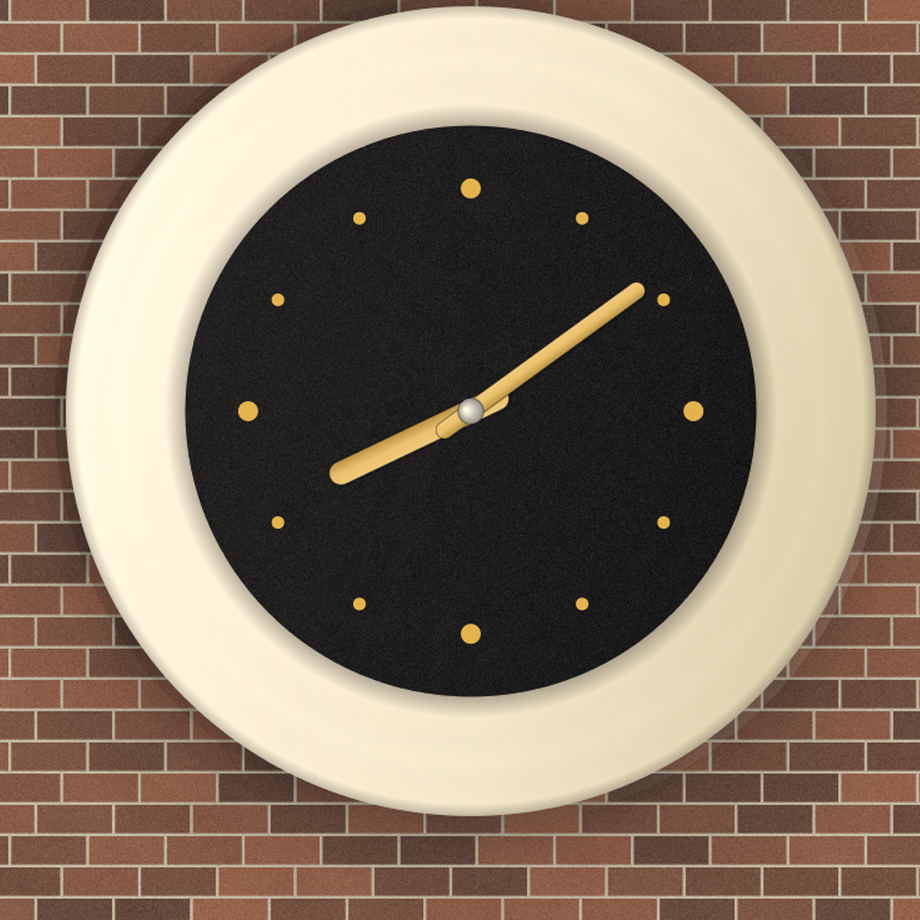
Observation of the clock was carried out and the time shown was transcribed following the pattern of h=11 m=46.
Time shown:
h=8 m=9
